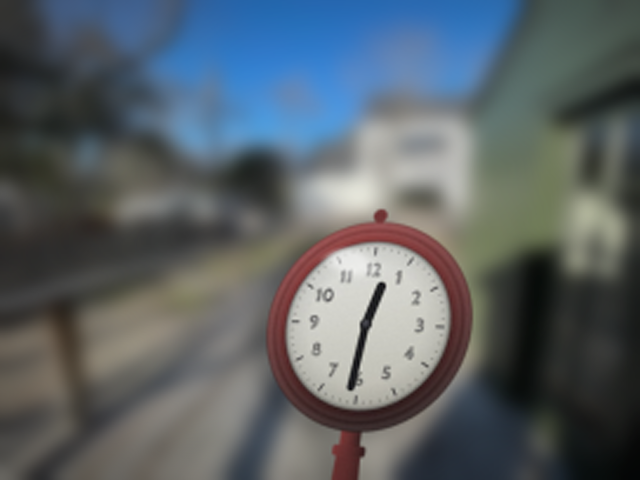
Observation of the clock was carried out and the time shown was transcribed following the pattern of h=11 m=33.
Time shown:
h=12 m=31
